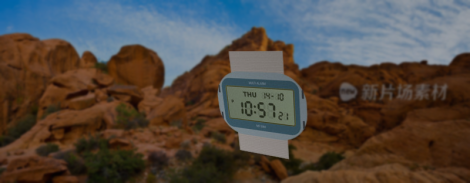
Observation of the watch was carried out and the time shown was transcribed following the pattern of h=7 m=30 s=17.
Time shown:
h=10 m=57 s=21
